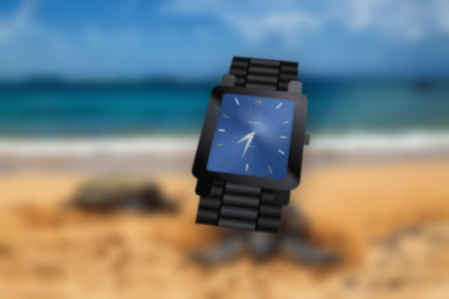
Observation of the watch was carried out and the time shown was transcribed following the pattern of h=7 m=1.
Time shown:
h=7 m=32
